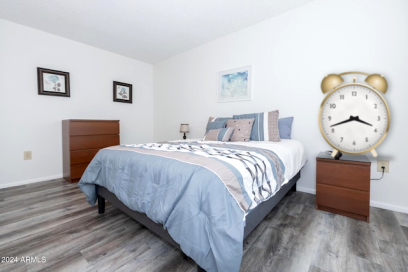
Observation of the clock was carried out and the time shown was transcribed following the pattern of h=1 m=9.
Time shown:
h=3 m=42
